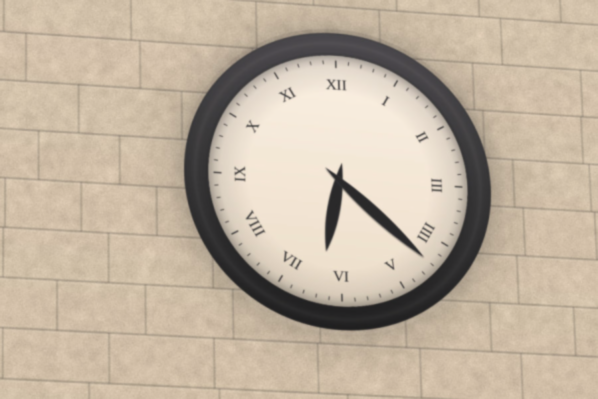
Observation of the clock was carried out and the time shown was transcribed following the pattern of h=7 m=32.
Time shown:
h=6 m=22
